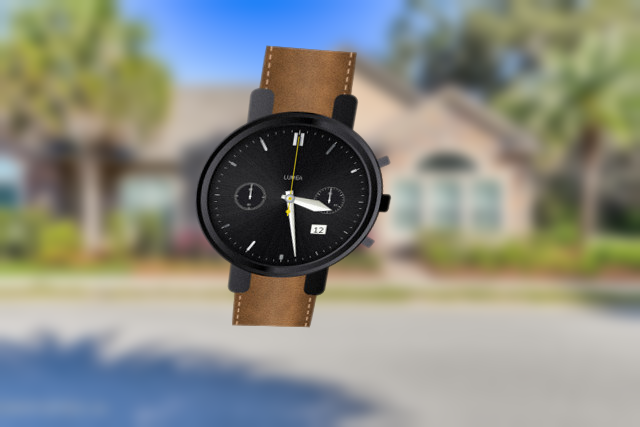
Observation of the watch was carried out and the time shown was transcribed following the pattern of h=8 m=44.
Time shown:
h=3 m=28
